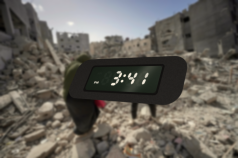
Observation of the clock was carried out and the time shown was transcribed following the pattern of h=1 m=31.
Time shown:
h=3 m=41
